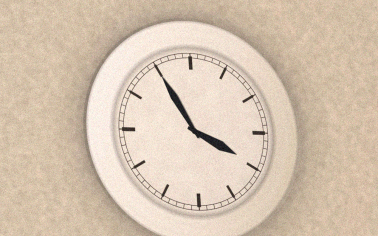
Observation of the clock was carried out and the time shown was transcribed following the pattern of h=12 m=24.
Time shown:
h=3 m=55
